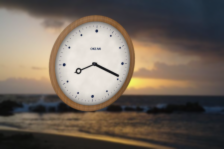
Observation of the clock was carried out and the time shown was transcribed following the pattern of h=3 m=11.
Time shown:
h=8 m=19
